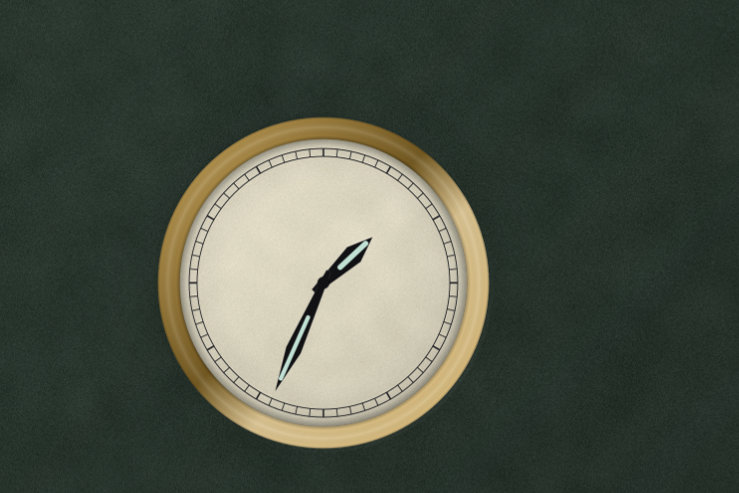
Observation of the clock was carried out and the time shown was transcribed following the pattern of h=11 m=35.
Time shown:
h=1 m=34
